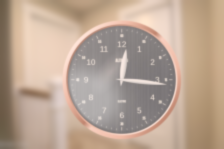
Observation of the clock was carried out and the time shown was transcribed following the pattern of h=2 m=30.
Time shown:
h=12 m=16
